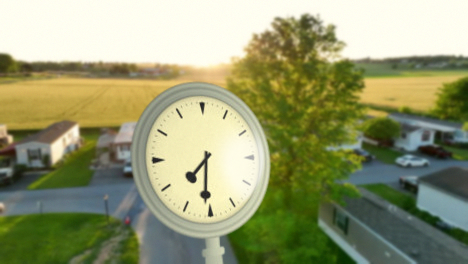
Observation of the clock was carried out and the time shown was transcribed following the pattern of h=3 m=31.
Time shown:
h=7 m=31
